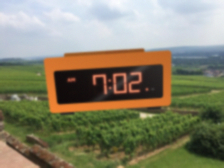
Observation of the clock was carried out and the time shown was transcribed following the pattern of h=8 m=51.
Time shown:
h=7 m=2
